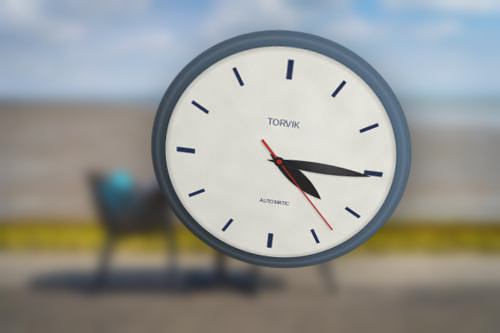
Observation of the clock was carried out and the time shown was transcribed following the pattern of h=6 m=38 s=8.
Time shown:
h=4 m=15 s=23
